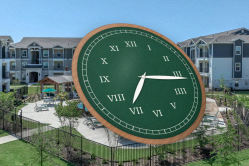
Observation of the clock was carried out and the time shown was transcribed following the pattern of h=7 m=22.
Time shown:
h=7 m=16
